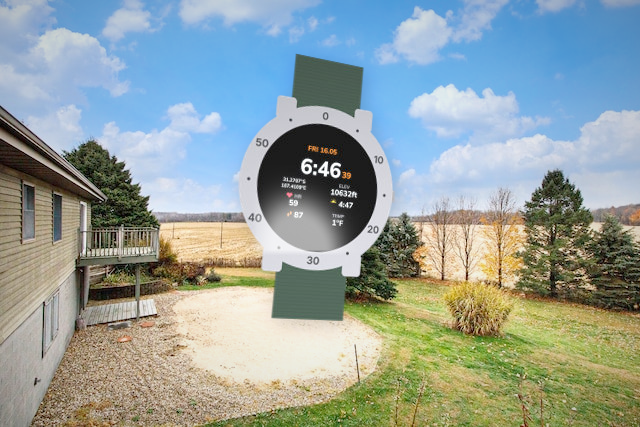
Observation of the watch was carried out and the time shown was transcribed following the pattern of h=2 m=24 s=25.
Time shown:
h=6 m=46 s=39
